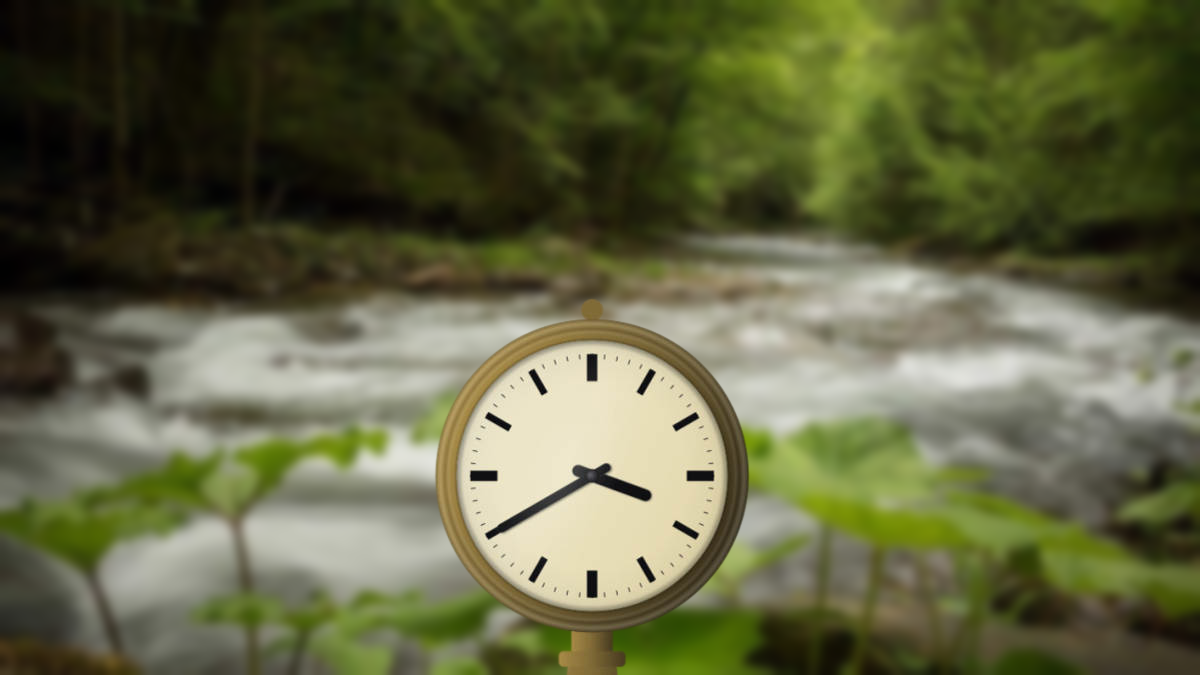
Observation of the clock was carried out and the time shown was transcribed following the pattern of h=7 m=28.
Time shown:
h=3 m=40
